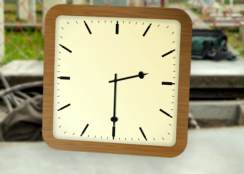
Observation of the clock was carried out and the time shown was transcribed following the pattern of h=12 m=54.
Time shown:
h=2 m=30
